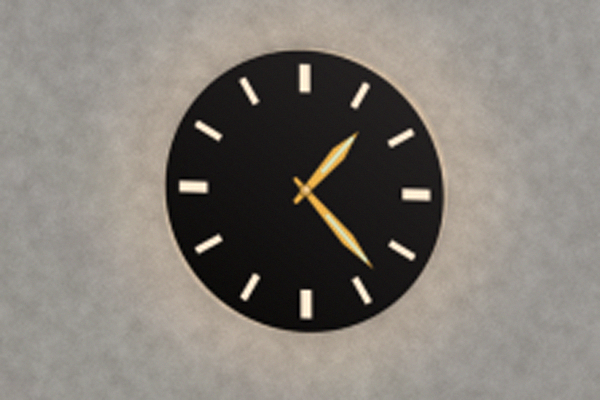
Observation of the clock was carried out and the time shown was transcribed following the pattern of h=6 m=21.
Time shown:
h=1 m=23
